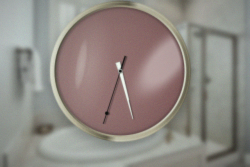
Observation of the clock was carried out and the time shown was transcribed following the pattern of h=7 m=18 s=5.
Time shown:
h=5 m=27 s=33
